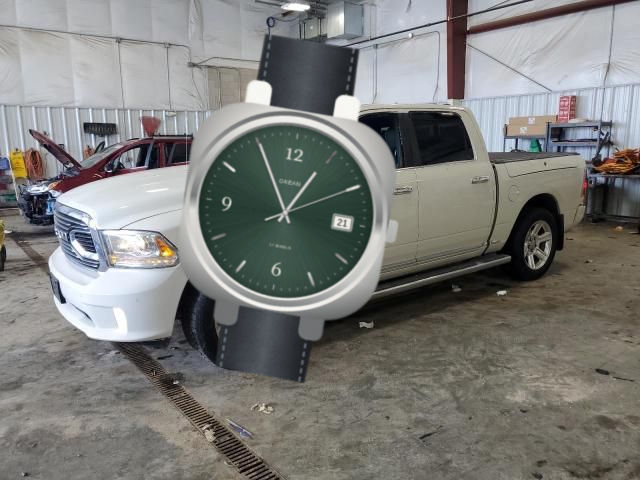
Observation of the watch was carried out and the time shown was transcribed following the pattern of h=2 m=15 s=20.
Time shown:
h=12 m=55 s=10
